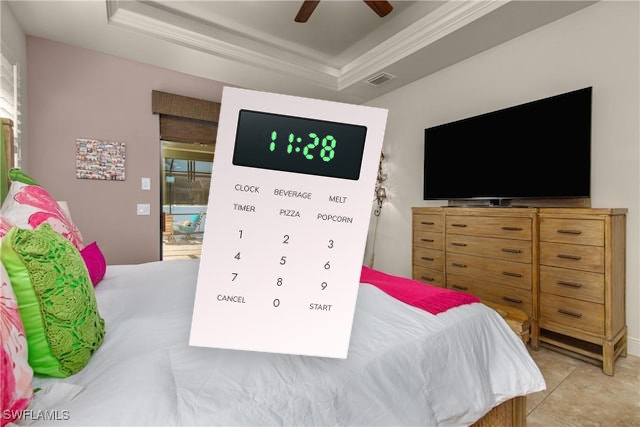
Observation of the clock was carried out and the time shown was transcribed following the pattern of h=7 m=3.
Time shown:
h=11 m=28
